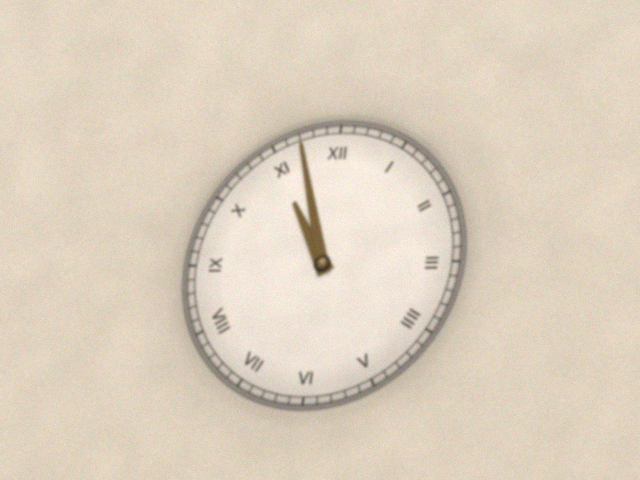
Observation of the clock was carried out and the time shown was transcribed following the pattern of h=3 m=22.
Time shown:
h=10 m=57
